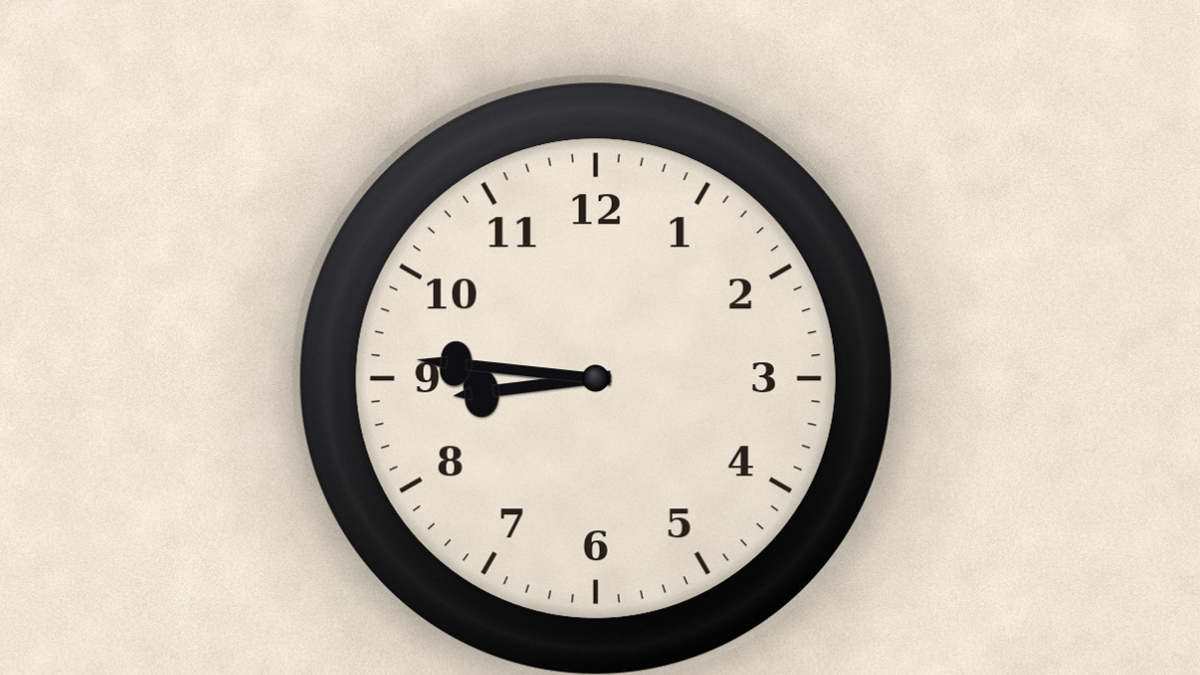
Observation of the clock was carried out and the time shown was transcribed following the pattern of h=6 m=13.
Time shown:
h=8 m=46
